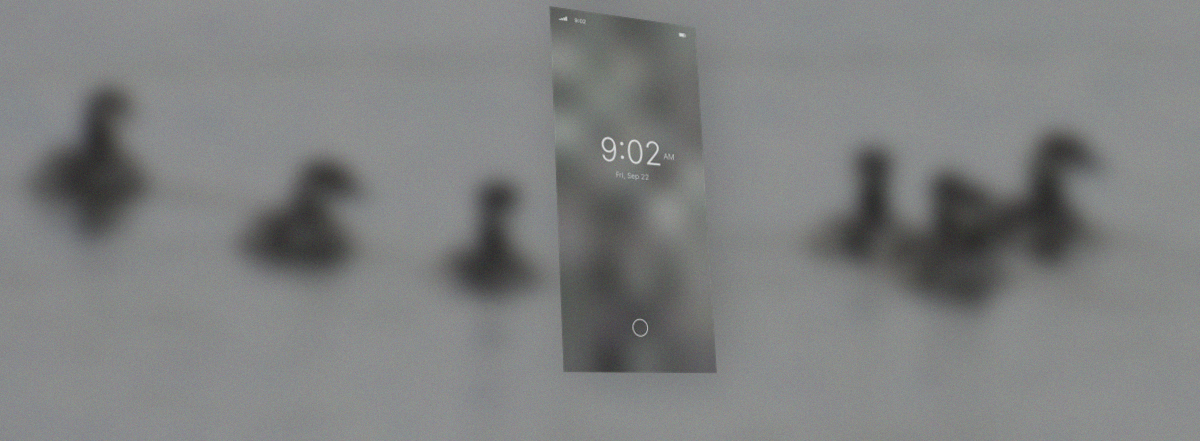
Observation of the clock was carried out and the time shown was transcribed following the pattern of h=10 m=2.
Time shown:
h=9 m=2
